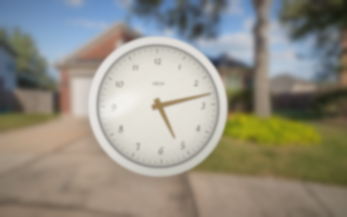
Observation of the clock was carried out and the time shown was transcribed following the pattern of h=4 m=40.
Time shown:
h=5 m=13
